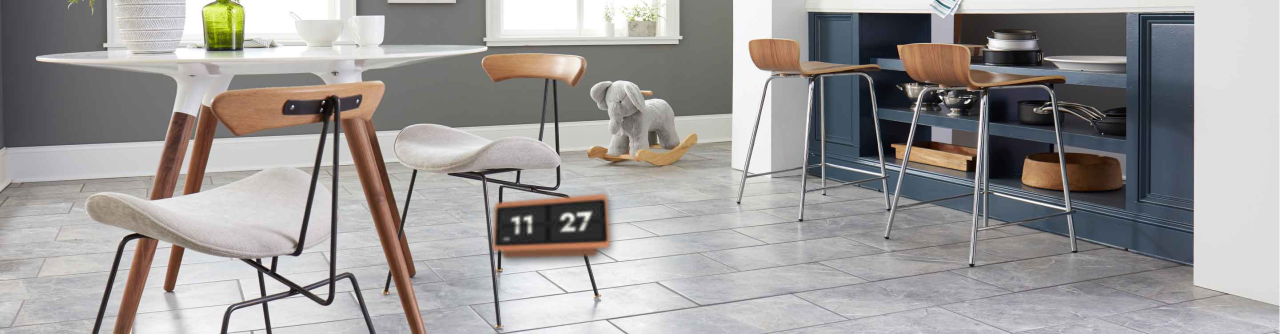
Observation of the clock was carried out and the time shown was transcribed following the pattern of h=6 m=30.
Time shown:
h=11 m=27
